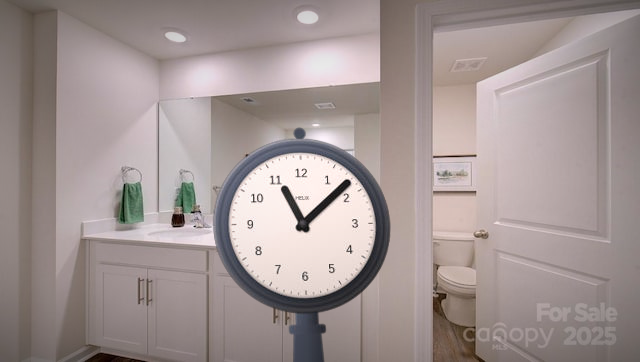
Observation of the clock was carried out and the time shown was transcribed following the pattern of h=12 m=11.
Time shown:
h=11 m=8
